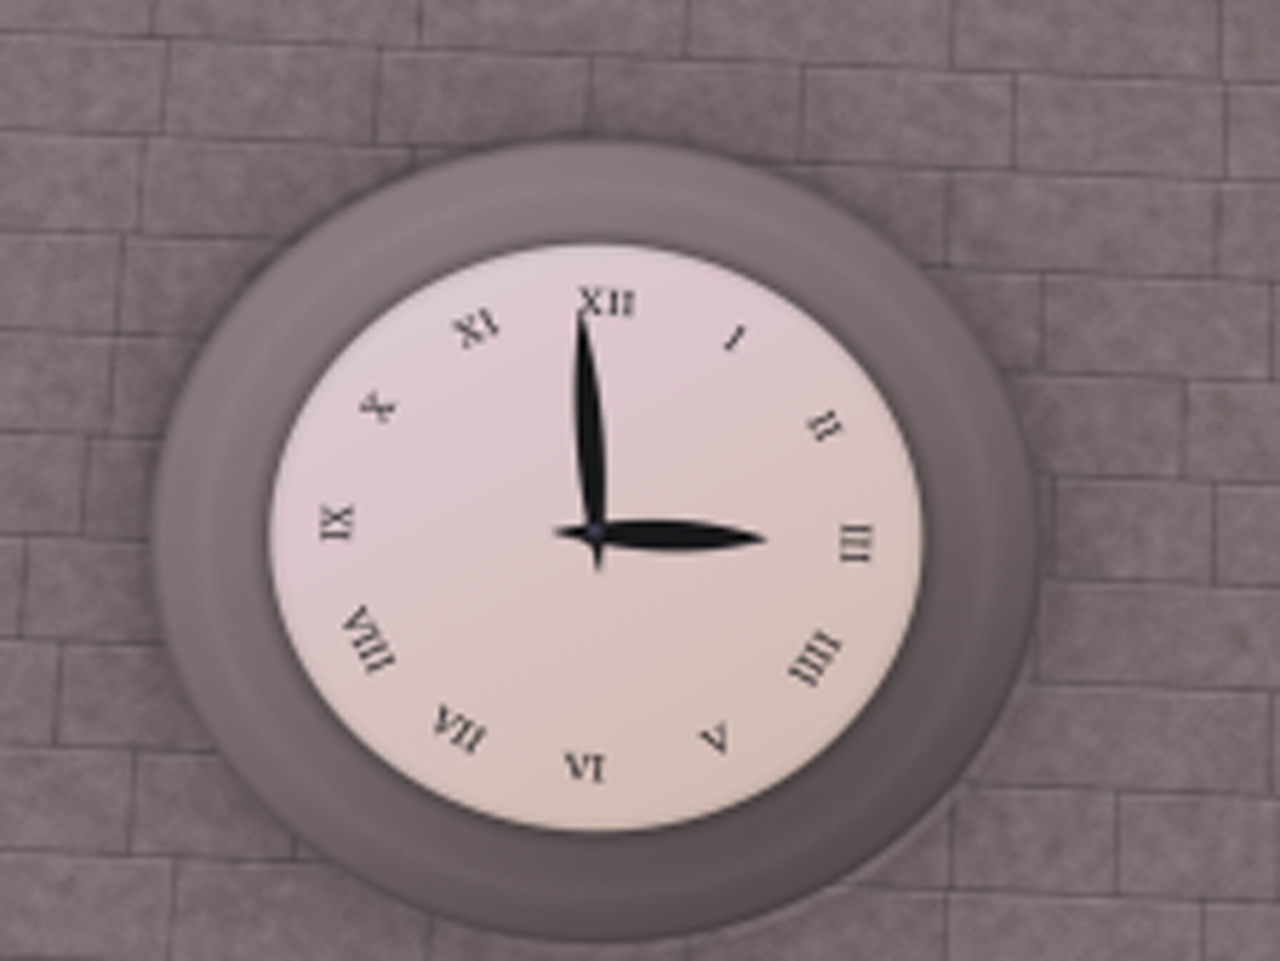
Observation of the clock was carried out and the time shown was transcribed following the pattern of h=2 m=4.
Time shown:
h=2 m=59
